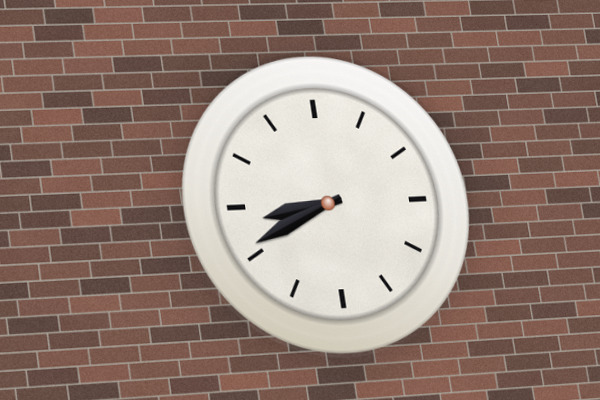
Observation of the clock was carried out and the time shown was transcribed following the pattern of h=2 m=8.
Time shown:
h=8 m=41
